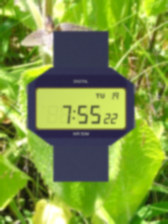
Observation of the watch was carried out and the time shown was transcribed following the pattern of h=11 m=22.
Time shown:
h=7 m=55
